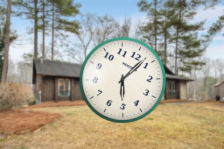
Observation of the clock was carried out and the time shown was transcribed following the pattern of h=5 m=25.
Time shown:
h=5 m=3
